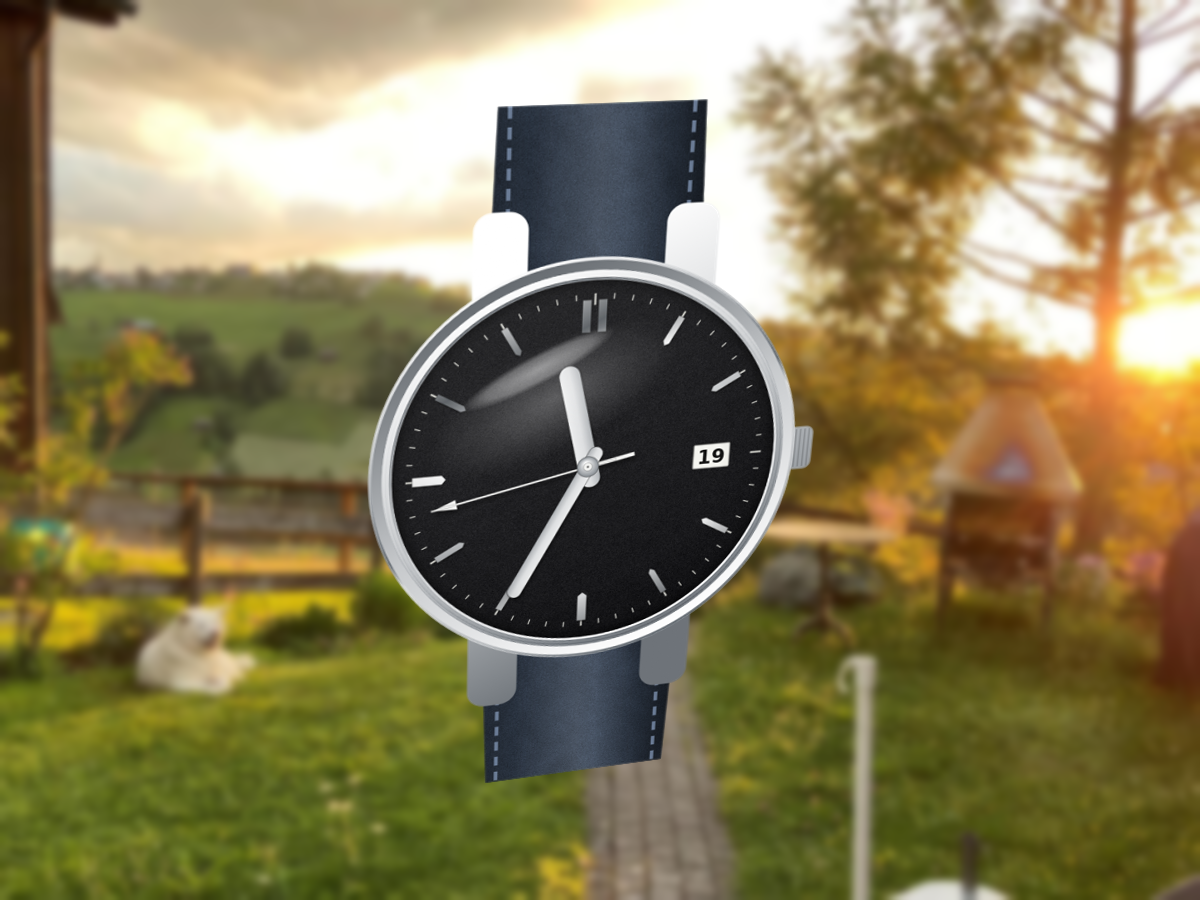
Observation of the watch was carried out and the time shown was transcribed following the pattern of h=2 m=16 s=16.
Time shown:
h=11 m=34 s=43
